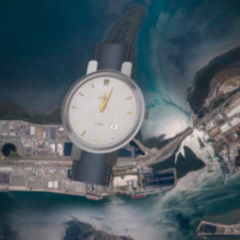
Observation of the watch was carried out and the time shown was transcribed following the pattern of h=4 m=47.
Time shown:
h=12 m=3
